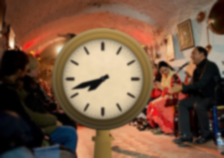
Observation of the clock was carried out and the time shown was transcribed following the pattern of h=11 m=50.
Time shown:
h=7 m=42
